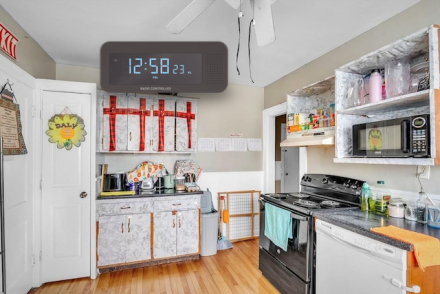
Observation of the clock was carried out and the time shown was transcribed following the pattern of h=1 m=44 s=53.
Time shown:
h=12 m=58 s=23
